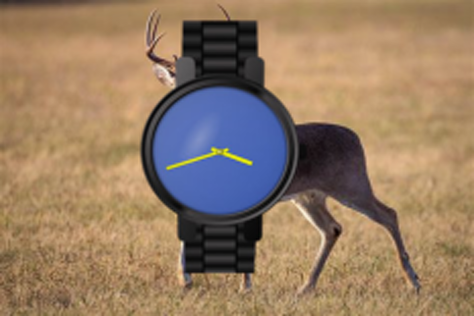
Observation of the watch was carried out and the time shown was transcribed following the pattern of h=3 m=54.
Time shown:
h=3 m=42
